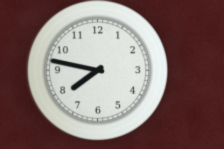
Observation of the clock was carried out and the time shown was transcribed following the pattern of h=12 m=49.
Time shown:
h=7 m=47
